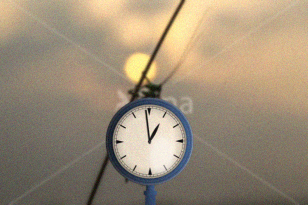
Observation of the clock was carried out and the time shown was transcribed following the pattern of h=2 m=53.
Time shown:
h=12 m=59
